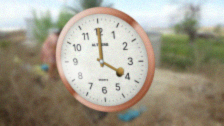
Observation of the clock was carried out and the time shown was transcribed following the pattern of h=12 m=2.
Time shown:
h=4 m=0
